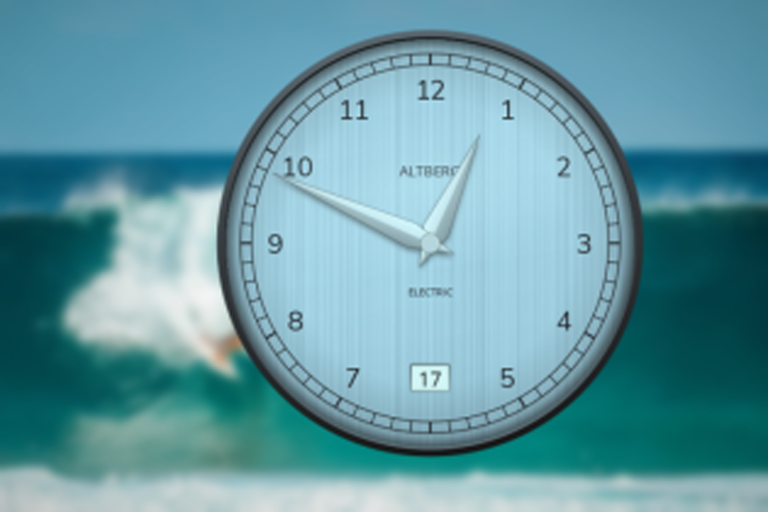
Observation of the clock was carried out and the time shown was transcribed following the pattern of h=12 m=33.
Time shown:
h=12 m=49
